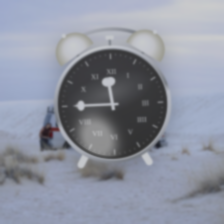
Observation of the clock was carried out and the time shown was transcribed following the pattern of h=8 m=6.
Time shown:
h=11 m=45
